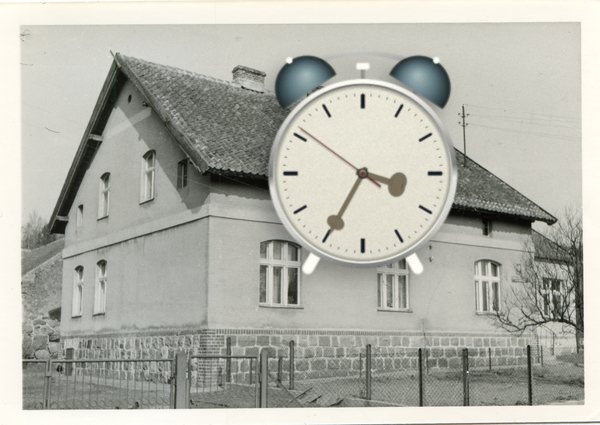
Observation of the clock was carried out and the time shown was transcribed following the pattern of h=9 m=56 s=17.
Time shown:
h=3 m=34 s=51
